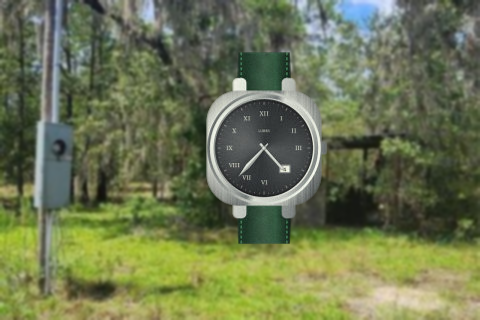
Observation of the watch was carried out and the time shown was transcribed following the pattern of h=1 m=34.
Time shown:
h=4 m=37
